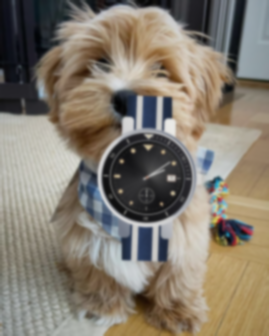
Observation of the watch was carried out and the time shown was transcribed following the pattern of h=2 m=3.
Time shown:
h=2 m=9
